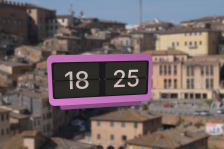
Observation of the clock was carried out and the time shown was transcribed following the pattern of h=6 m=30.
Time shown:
h=18 m=25
